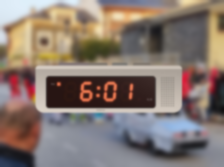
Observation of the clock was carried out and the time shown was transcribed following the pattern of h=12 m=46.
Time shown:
h=6 m=1
